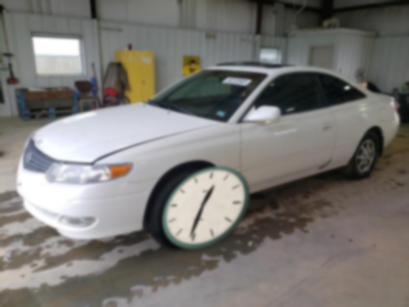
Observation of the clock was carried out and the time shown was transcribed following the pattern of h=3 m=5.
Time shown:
h=12 m=31
